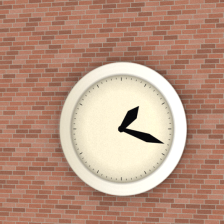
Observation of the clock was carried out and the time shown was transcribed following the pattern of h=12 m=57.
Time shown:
h=1 m=18
